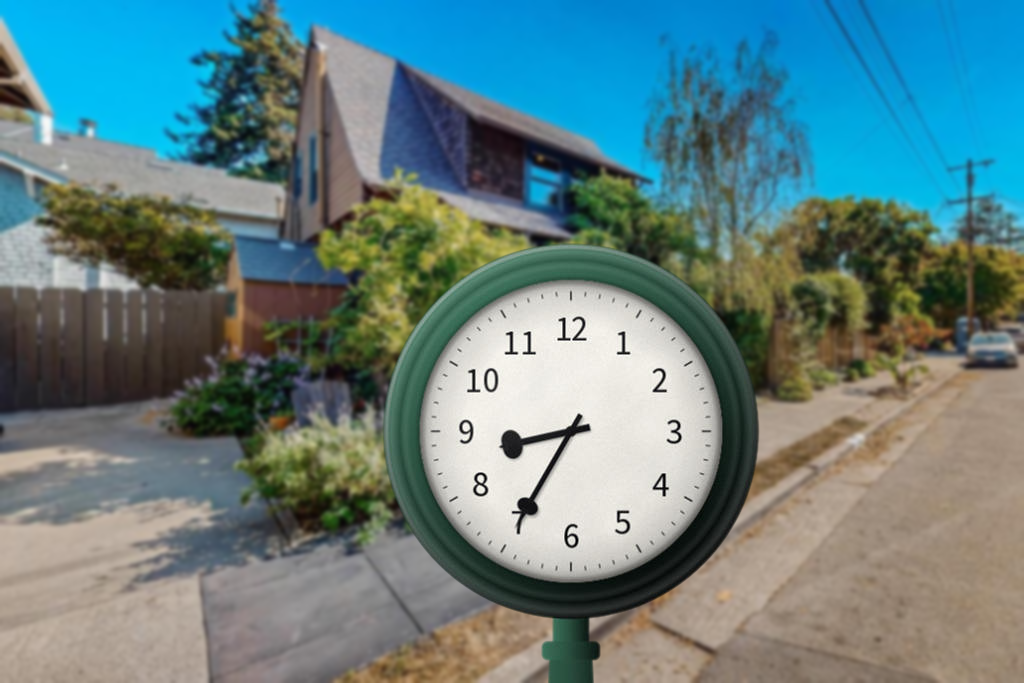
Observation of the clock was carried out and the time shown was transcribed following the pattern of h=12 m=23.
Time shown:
h=8 m=35
